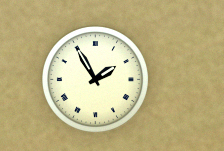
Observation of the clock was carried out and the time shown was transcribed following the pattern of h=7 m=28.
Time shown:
h=1 m=55
